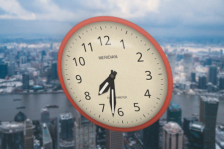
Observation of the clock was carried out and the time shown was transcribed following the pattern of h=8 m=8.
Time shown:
h=7 m=32
